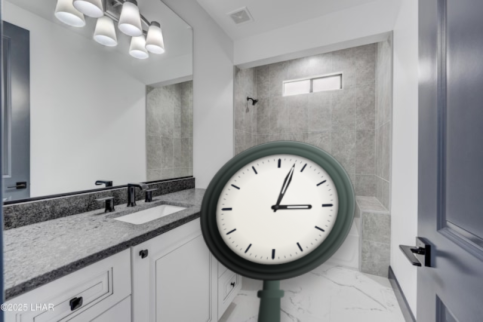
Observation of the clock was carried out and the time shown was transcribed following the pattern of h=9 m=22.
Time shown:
h=3 m=3
